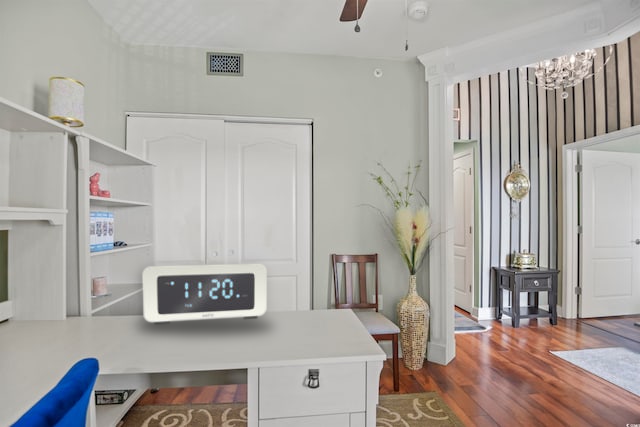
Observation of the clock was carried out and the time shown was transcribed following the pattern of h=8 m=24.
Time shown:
h=11 m=20
